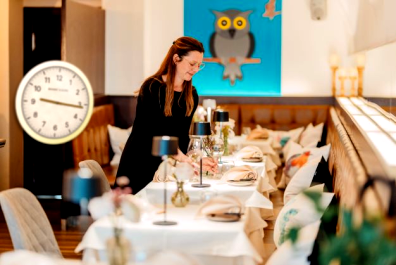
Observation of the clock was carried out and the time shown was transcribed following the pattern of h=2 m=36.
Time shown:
h=9 m=16
